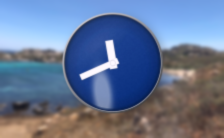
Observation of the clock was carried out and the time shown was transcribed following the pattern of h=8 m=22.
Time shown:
h=11 m=41
